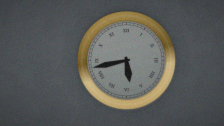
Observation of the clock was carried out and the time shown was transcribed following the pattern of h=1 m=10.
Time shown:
h=5 m=43
